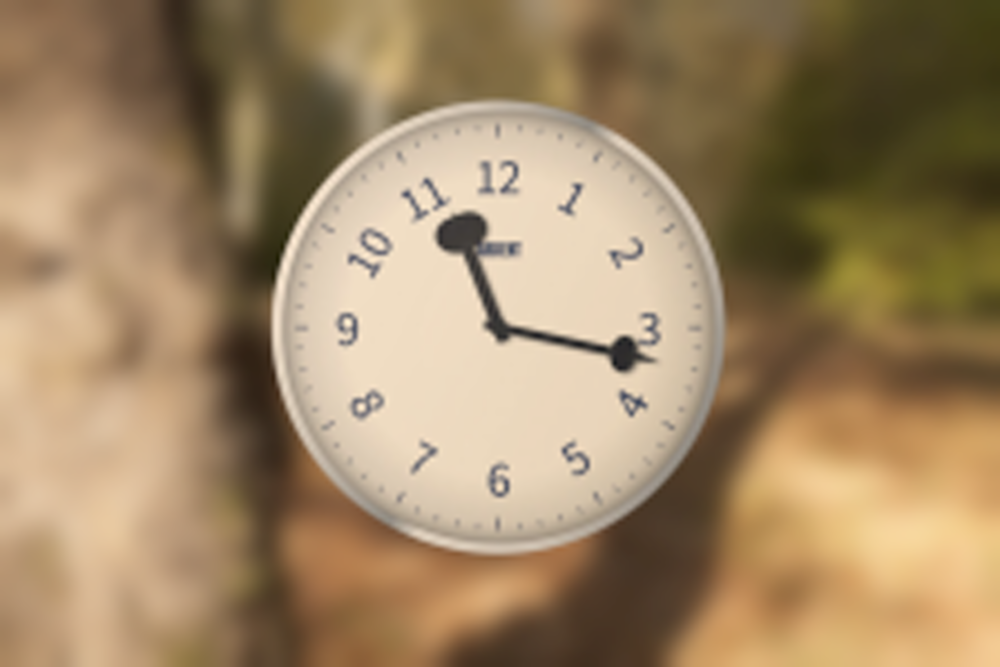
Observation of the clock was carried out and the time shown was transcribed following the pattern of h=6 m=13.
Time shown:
h=11 m=17
